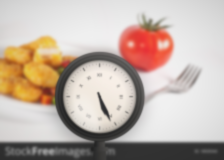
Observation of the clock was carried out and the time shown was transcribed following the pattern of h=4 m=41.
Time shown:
h=5 m=26
